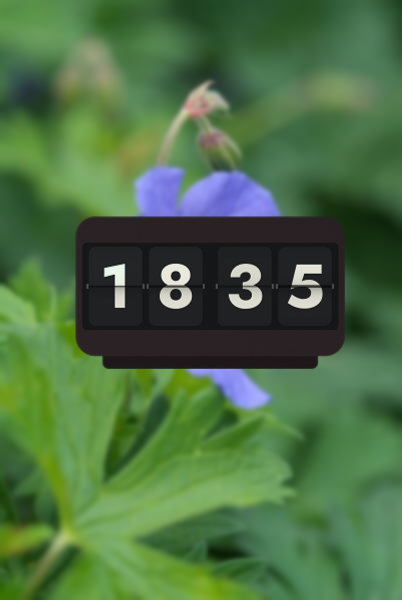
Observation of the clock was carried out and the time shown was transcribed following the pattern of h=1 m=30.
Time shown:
h=18 m=35
